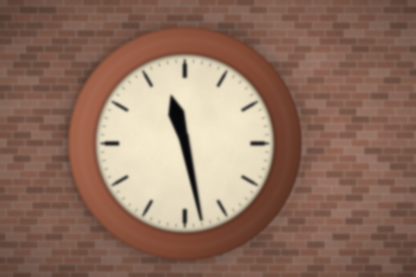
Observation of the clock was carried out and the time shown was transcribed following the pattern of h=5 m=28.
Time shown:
h=11 m=28
